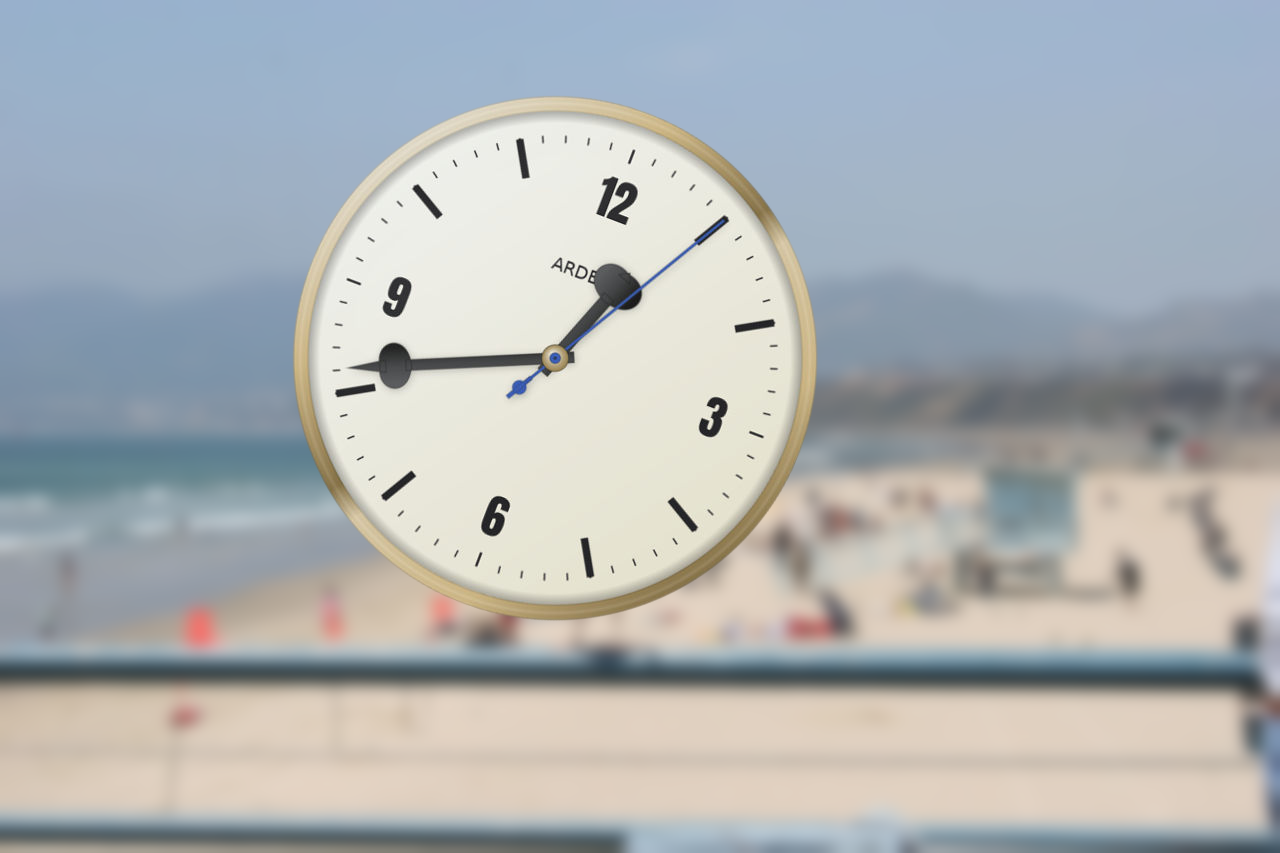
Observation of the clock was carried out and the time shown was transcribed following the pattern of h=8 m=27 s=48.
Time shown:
h=12 m=41 s=5
